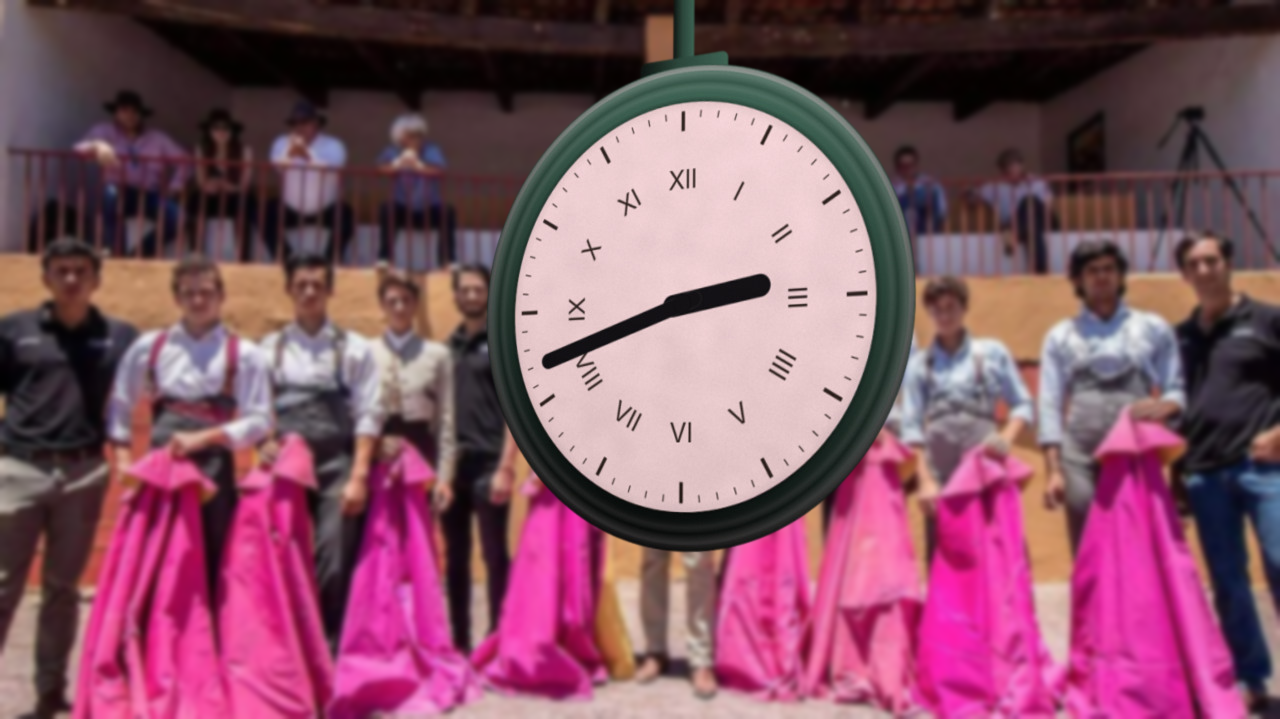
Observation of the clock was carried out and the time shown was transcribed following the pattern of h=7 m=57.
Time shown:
h=2 m=42
